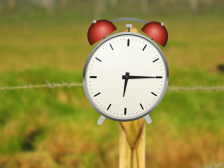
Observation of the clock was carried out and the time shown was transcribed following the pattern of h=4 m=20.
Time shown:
h=6 m=15
